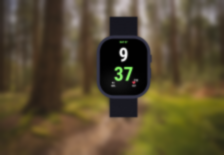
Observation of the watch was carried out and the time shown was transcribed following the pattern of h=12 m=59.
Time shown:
h=9 m=37
